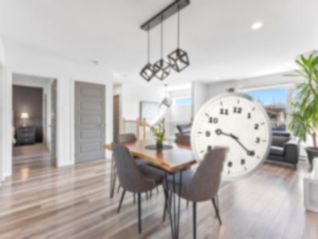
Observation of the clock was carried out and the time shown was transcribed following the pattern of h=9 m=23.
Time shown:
h=9 m=21
